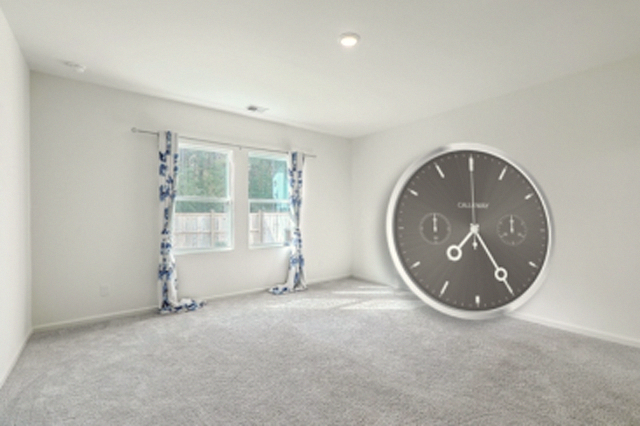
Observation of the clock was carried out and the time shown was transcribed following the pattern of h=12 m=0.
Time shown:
h=7 m=25
